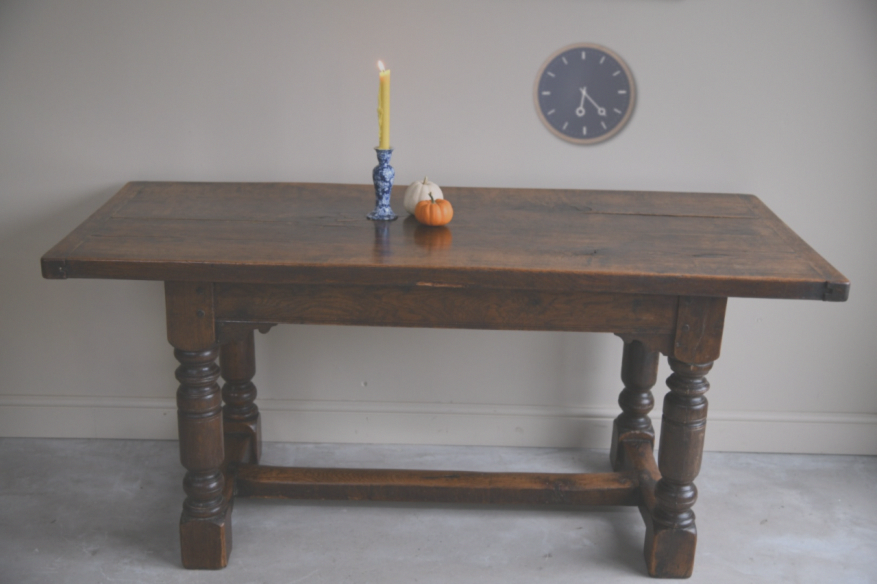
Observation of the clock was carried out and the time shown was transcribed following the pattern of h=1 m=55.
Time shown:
h=6 m=23
